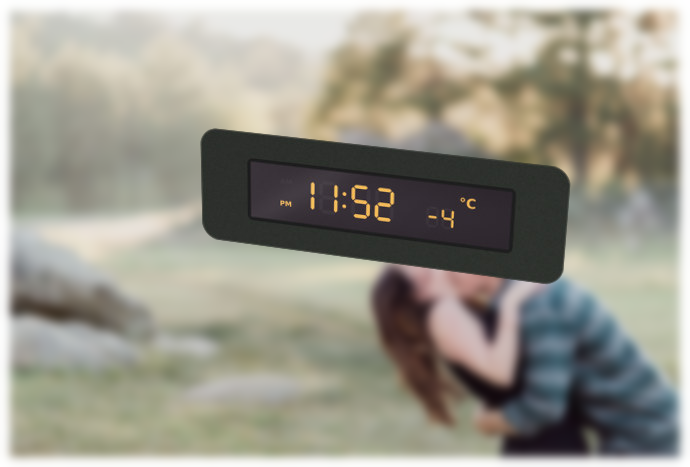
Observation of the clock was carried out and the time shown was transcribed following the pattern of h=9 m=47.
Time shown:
h=11 m=52
